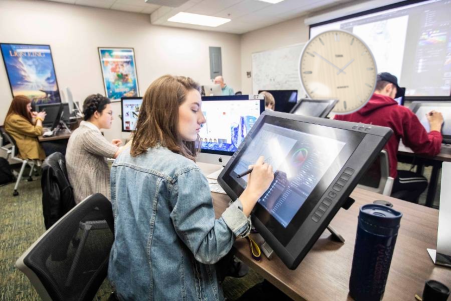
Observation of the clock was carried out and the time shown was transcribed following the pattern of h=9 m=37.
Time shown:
h=1 m=51
